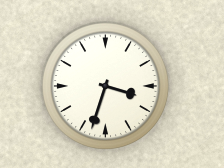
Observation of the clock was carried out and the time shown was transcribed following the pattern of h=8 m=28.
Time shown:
h=3 m=33
